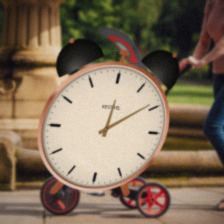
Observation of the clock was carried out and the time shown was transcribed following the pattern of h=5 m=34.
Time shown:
h=12 m=9
